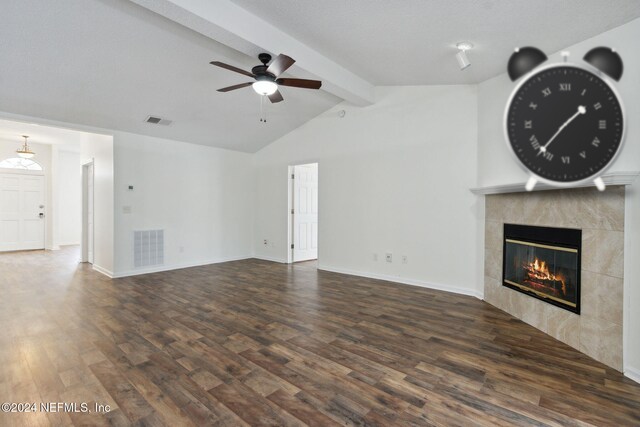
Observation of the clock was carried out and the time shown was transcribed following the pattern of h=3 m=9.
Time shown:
h=1 m=37
